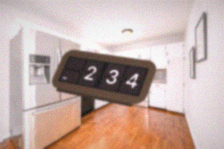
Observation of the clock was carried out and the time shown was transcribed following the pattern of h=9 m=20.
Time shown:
h=2 m=34
